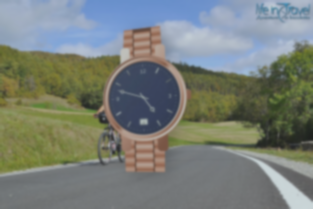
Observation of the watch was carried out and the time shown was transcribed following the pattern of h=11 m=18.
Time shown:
h=4 m=48
